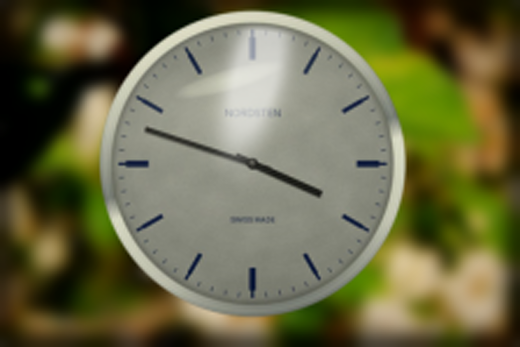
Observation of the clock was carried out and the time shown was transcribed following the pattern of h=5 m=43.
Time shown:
h=3 m=48
